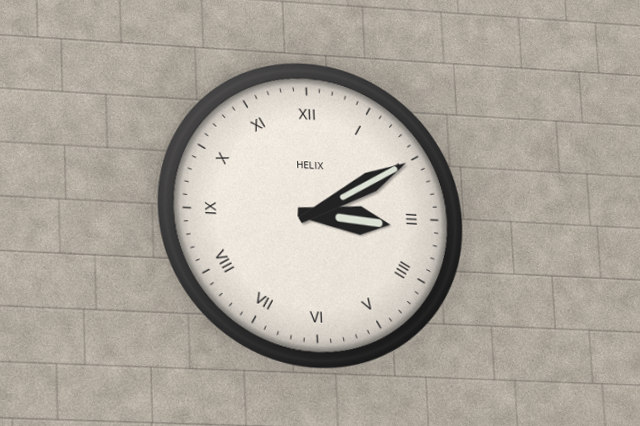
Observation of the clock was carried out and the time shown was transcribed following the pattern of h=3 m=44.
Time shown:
h=3 m=10
